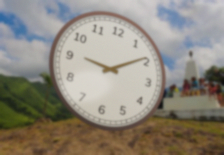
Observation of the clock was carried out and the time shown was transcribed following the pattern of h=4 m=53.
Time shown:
h=9 m=9
